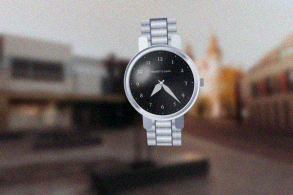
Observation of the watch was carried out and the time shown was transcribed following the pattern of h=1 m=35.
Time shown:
h=7 m=23
